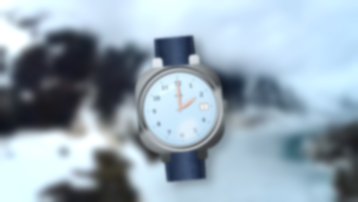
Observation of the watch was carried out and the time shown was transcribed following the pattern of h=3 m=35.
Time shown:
h=2 m=0
